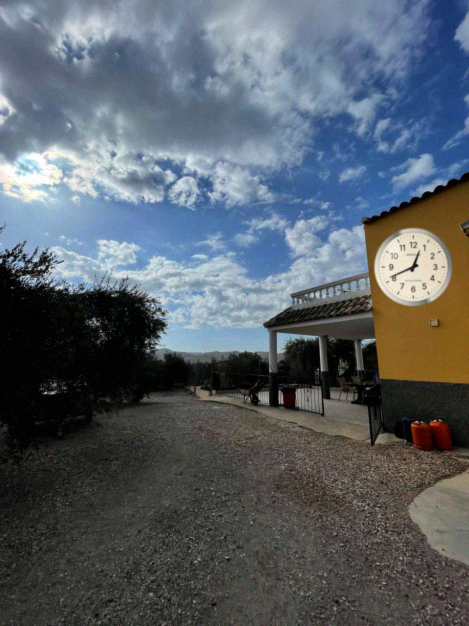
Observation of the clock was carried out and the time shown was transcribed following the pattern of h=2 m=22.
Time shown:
h=12 m=41
